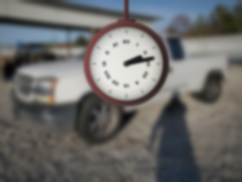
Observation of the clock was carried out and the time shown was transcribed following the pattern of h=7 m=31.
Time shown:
h=2 m=13
